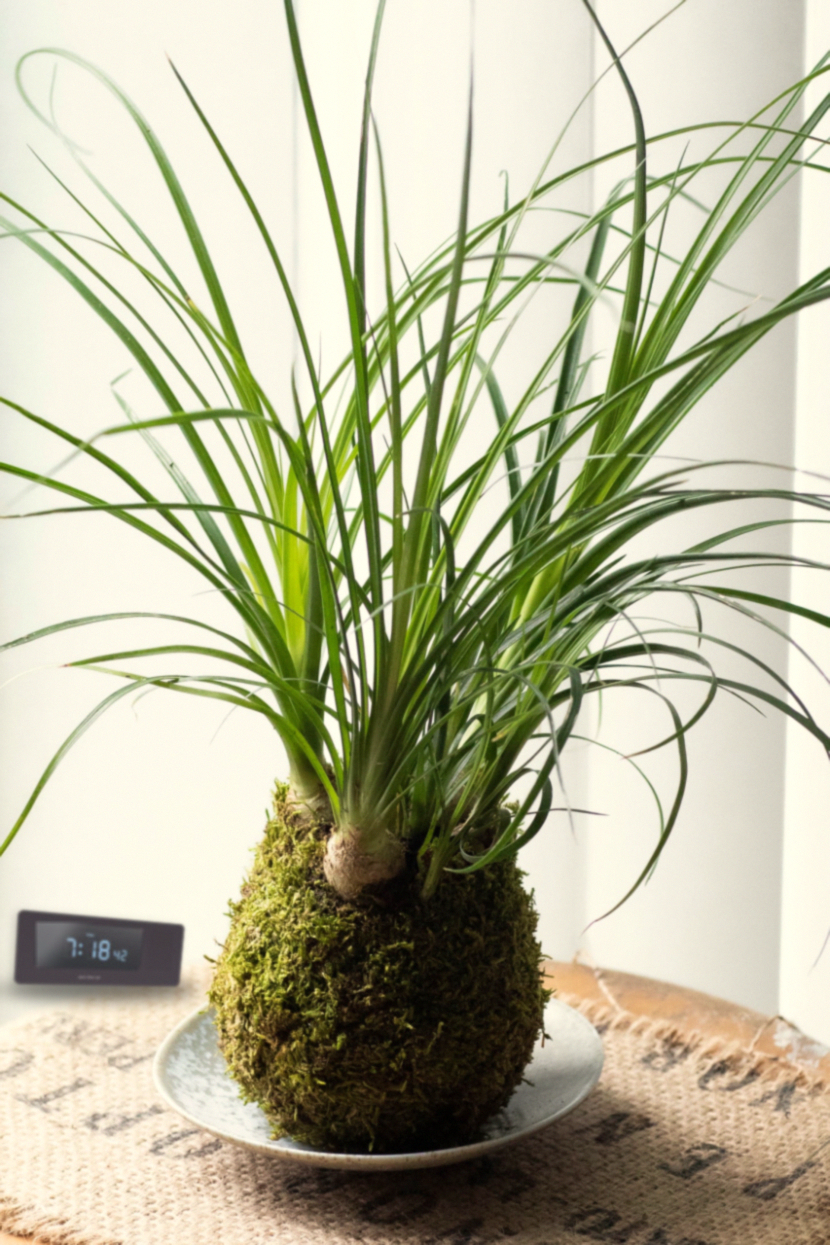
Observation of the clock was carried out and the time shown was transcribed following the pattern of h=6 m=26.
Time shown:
h=7 m=18
